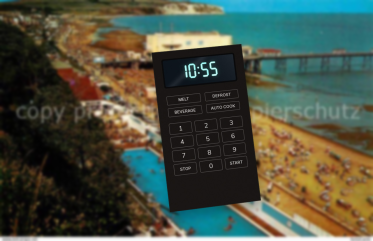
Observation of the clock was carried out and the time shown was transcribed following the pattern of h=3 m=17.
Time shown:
h=10 m=55
